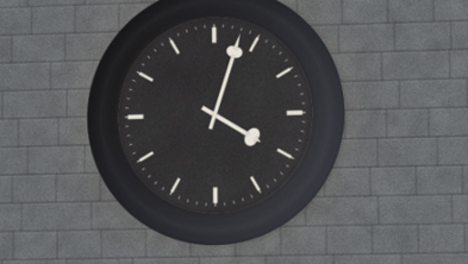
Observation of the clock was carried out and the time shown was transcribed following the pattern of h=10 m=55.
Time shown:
h=4 m=3
